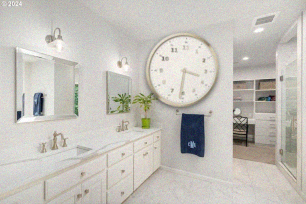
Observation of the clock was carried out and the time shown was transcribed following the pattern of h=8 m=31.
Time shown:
h=3 m=31
